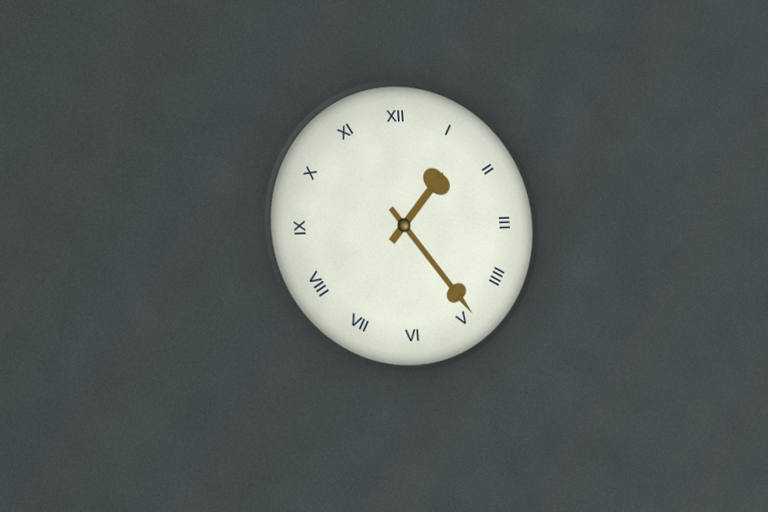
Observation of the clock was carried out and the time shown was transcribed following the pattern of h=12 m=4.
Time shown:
h=1 m=24
